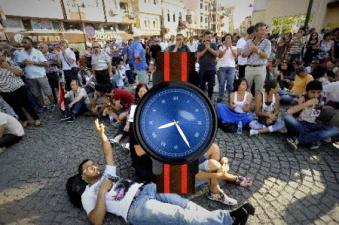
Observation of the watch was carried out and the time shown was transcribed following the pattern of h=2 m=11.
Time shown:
h=8 m=25
